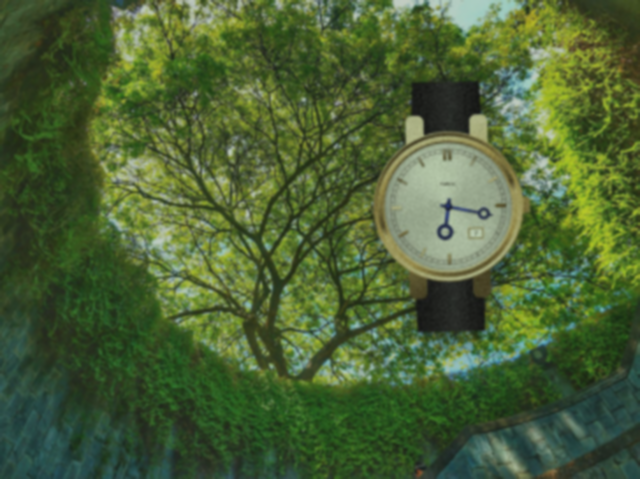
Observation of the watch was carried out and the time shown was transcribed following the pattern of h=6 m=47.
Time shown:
h=6 m=17
